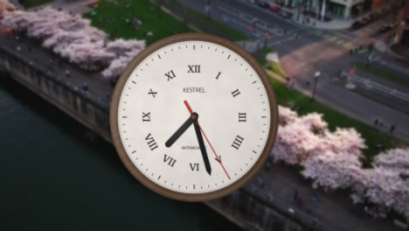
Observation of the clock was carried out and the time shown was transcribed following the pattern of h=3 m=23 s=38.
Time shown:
h=7 m=27 s=25
